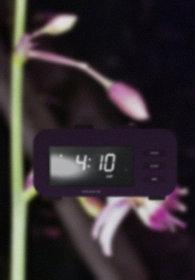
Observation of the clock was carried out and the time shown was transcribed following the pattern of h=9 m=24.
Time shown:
h=4 m=10
